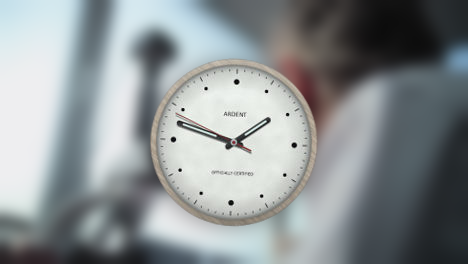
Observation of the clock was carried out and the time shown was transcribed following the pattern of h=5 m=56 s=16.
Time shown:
h=1 m=47 s=49
